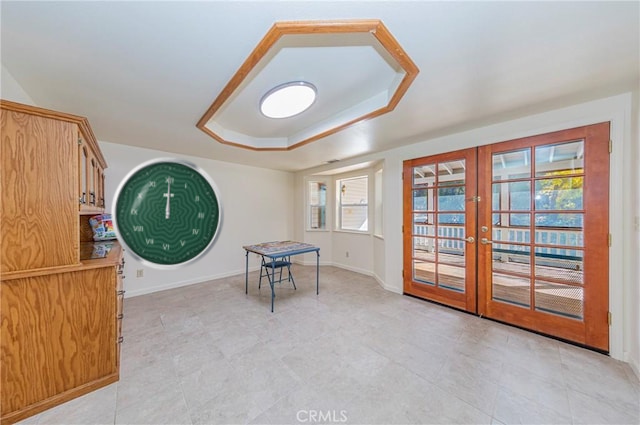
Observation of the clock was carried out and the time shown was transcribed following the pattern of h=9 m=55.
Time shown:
h=12 m=0
